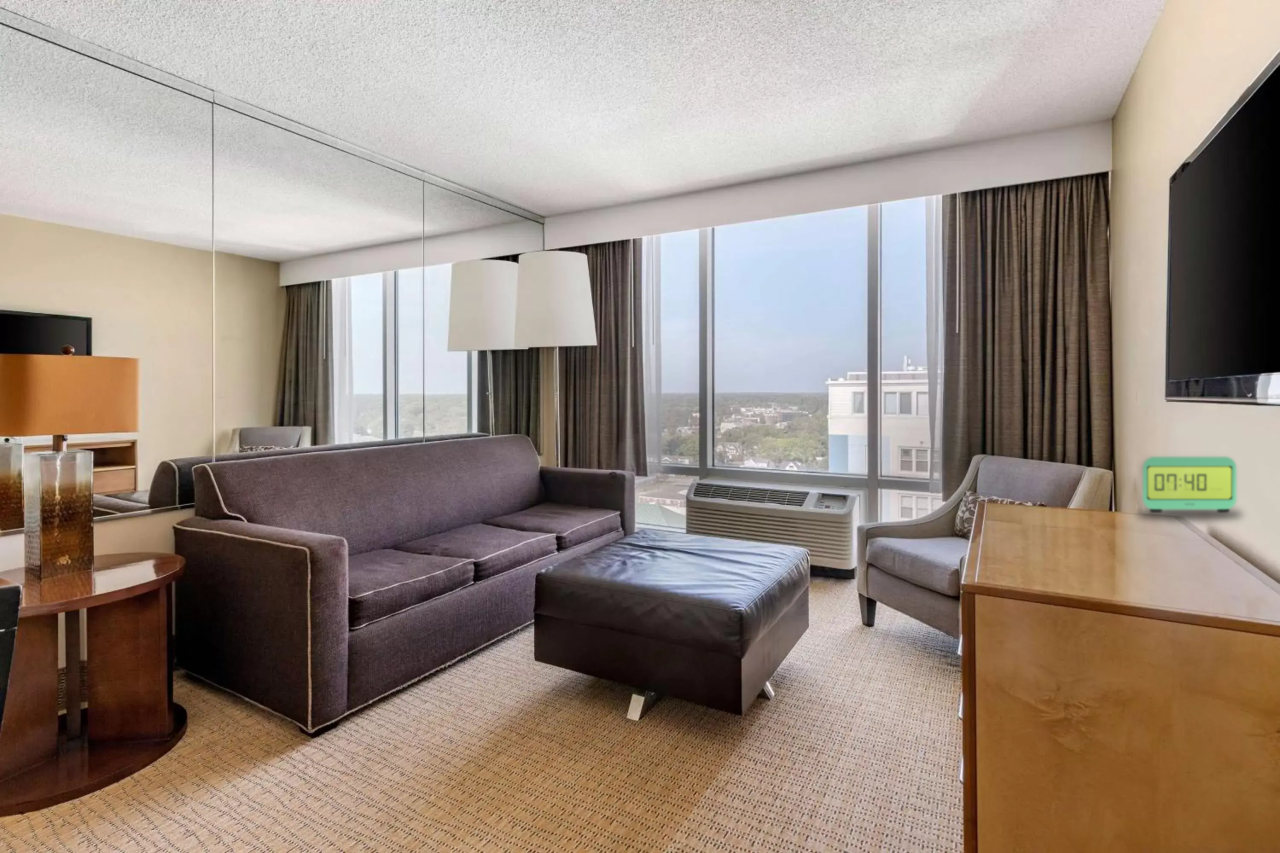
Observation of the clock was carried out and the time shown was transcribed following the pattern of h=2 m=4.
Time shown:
h=7 m=40
